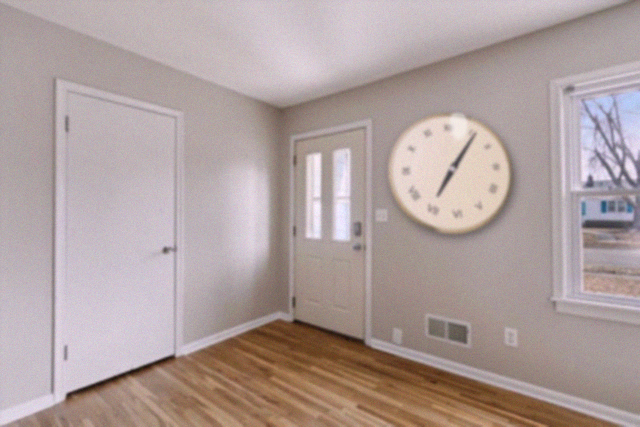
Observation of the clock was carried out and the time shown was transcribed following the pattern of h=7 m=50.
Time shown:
h=7 m=6
